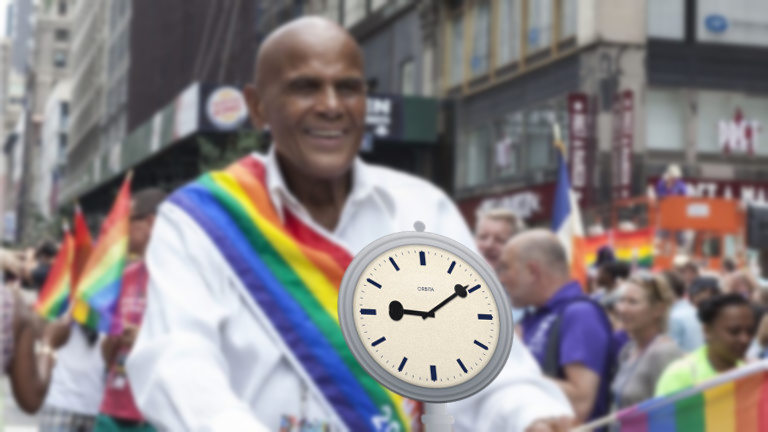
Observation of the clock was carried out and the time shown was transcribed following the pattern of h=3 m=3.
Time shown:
h=9 m=9
